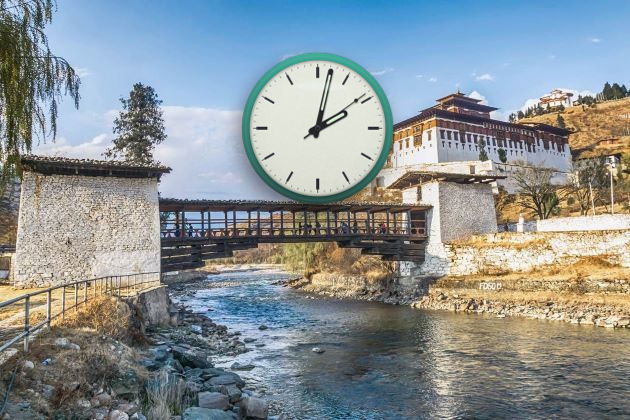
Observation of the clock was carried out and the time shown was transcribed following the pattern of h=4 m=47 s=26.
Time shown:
h=2 m=2 s=9
